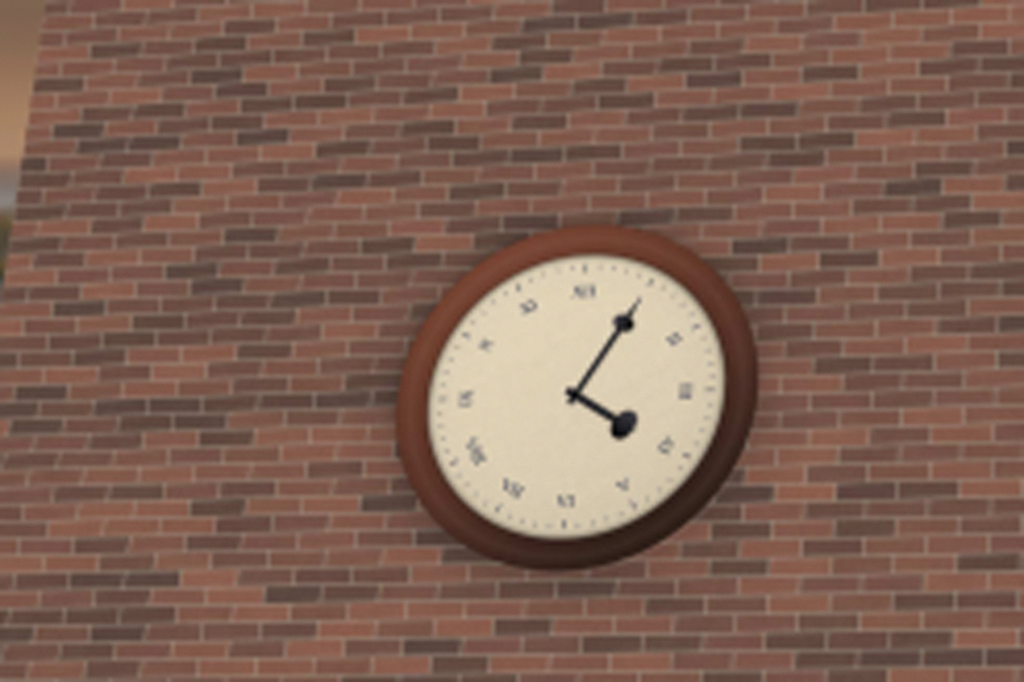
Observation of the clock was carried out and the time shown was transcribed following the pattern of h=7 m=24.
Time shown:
h=4 m=5
